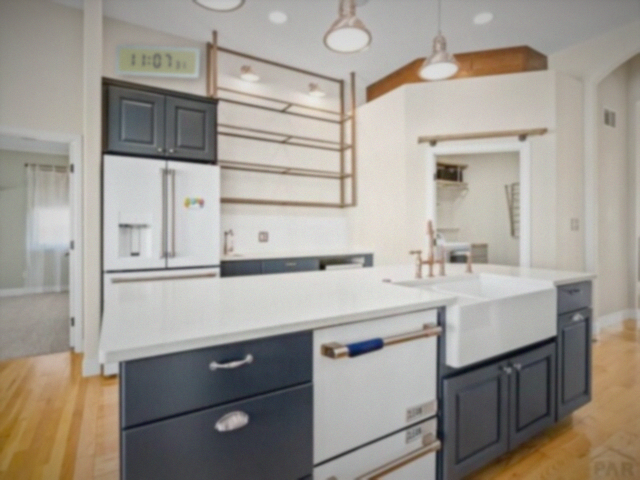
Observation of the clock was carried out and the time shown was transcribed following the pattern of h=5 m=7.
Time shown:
h=11 m=7
